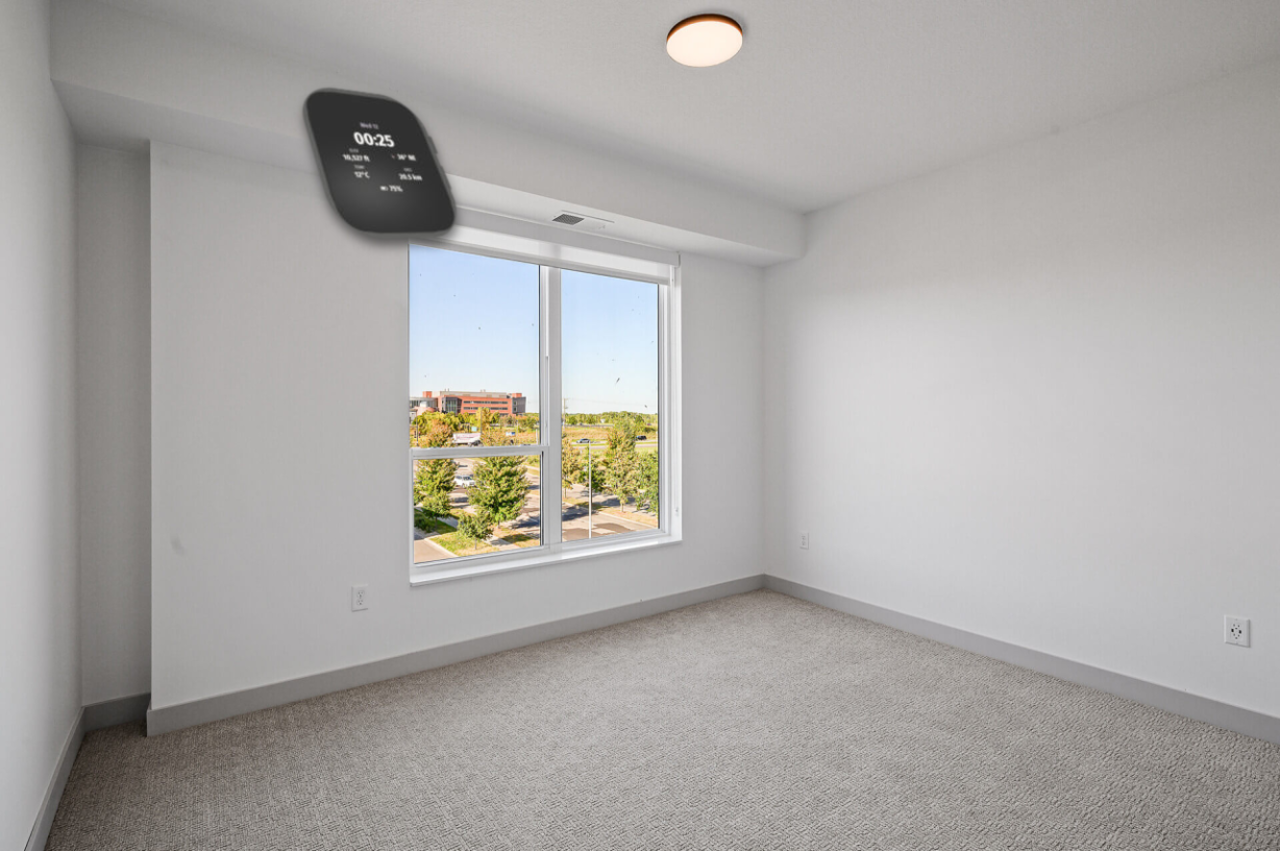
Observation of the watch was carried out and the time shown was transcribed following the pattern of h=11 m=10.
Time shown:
h=0 m=25
